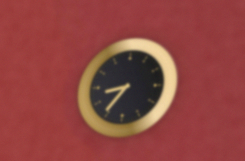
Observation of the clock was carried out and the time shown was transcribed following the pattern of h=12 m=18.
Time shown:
h=8 m=36
